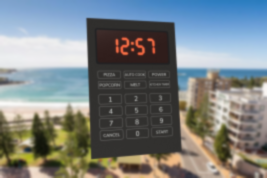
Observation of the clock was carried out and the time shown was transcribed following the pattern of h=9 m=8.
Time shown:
h=12 m=57
